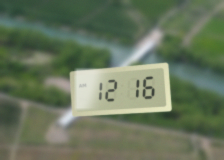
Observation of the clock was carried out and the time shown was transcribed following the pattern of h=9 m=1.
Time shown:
h=12 m=16
